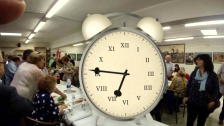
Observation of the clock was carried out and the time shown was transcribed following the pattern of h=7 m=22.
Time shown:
h=6 m=46
